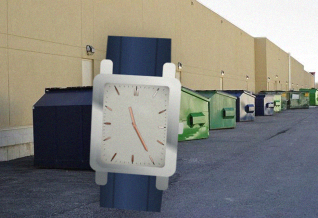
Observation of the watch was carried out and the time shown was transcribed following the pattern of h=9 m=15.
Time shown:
h=11 m=25
